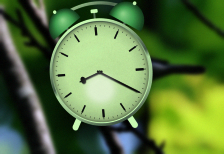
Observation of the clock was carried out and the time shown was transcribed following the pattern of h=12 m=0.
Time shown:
h=8 m=20
